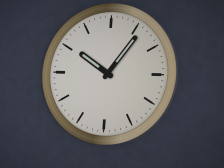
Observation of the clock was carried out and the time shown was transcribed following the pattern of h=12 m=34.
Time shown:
h=10 m=6
